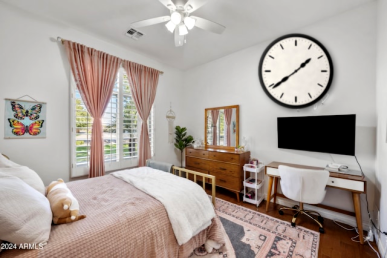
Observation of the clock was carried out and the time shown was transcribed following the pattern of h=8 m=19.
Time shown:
h=1 m=39
